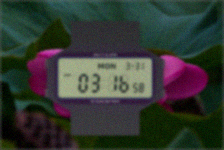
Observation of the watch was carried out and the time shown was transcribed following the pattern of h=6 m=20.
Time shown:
h=3 m=16
